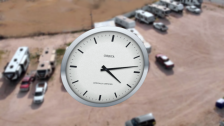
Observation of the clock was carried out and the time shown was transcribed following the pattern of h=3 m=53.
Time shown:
h=4 m=13
